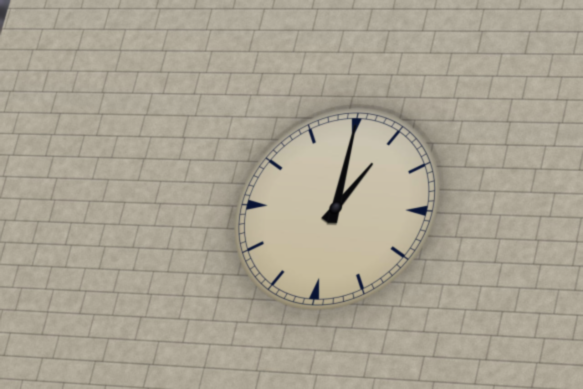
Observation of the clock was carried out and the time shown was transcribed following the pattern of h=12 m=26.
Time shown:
h=1 m=0
